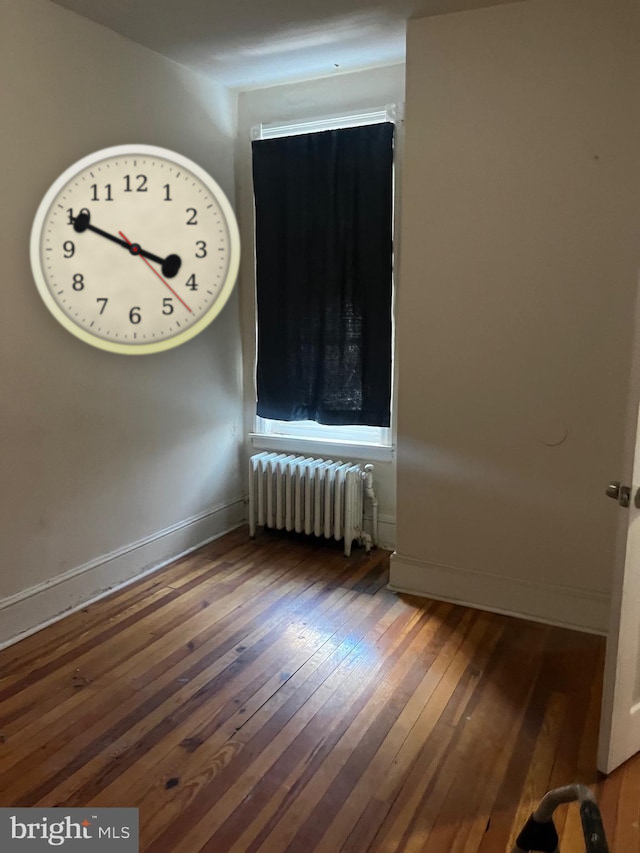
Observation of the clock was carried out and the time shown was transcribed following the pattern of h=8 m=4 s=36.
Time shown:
h=3 m=49 s=23
